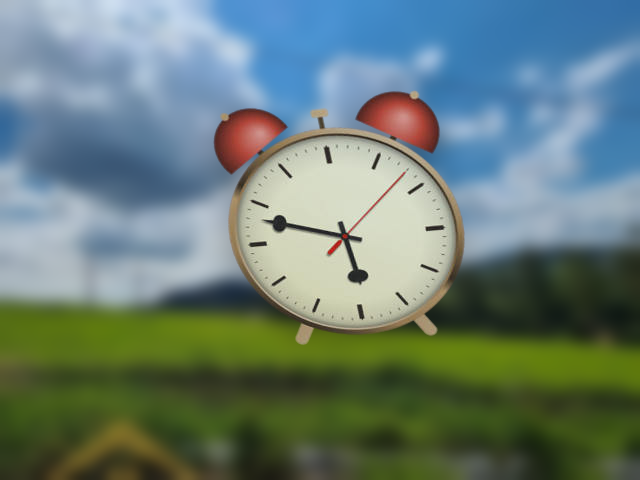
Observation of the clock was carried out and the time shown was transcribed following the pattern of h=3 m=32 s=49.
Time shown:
h=5 m=48 s=8
